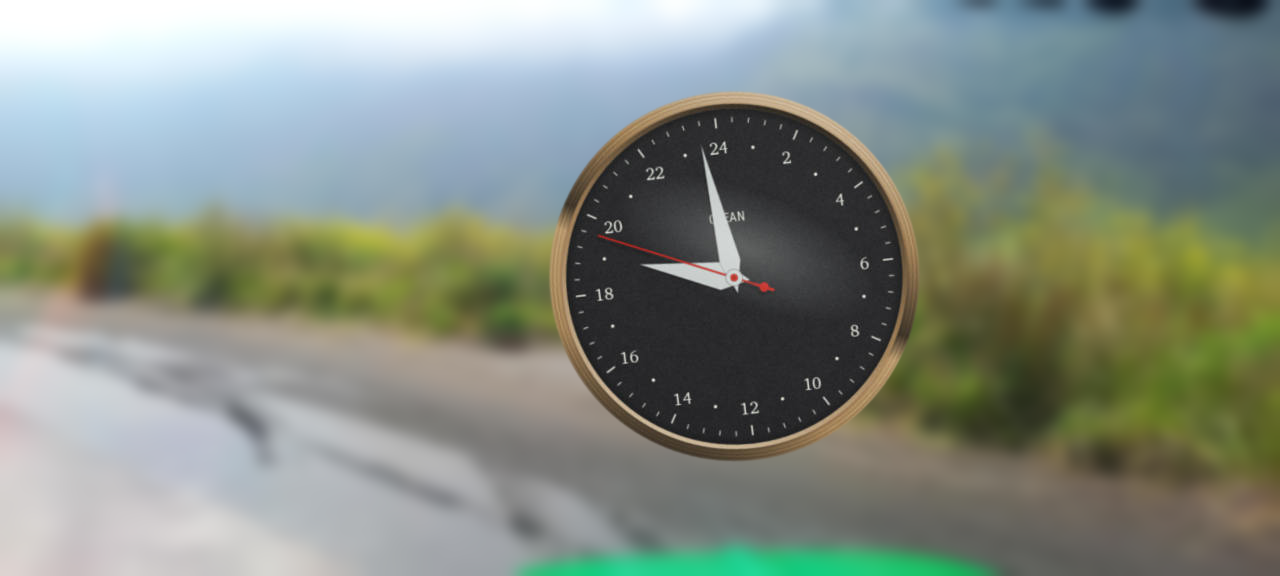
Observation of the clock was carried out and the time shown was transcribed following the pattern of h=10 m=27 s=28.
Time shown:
h=18 m=58 s=49
